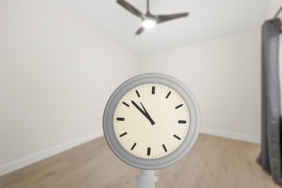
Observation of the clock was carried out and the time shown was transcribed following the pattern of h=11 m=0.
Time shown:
h=10 m=52
